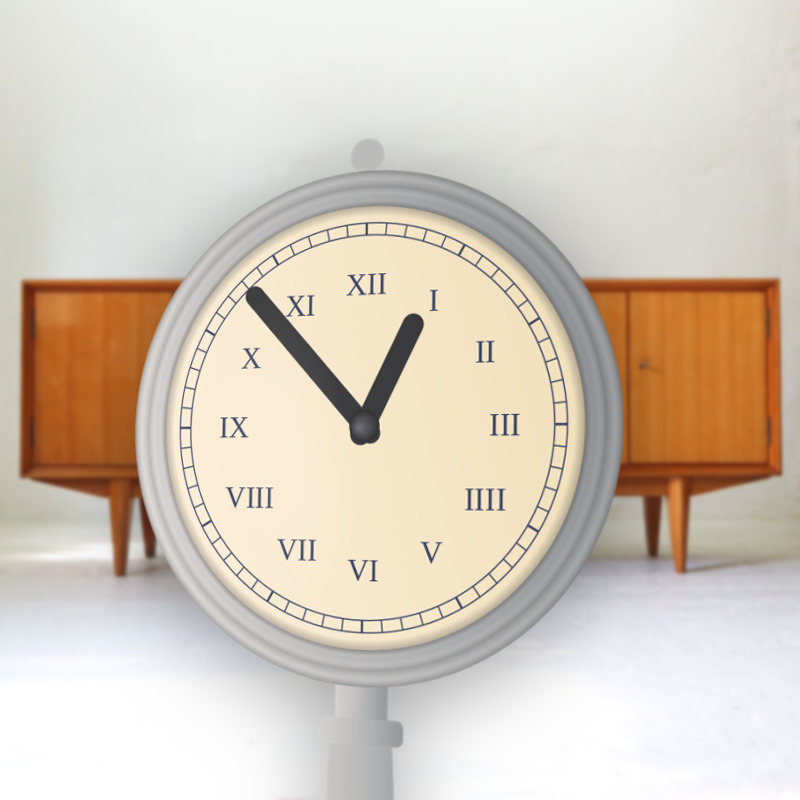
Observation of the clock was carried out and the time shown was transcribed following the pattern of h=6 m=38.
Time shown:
h=12 m=53
